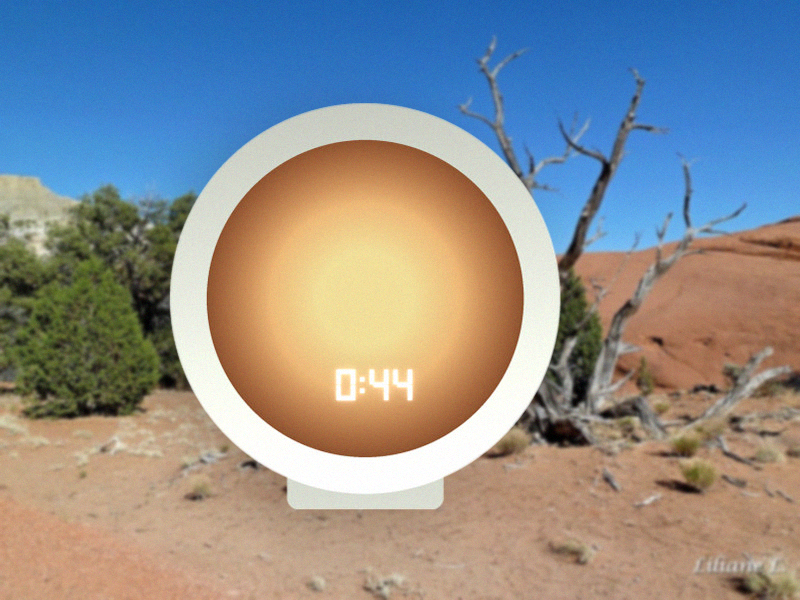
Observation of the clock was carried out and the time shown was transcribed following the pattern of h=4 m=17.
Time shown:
h=0 m=44
